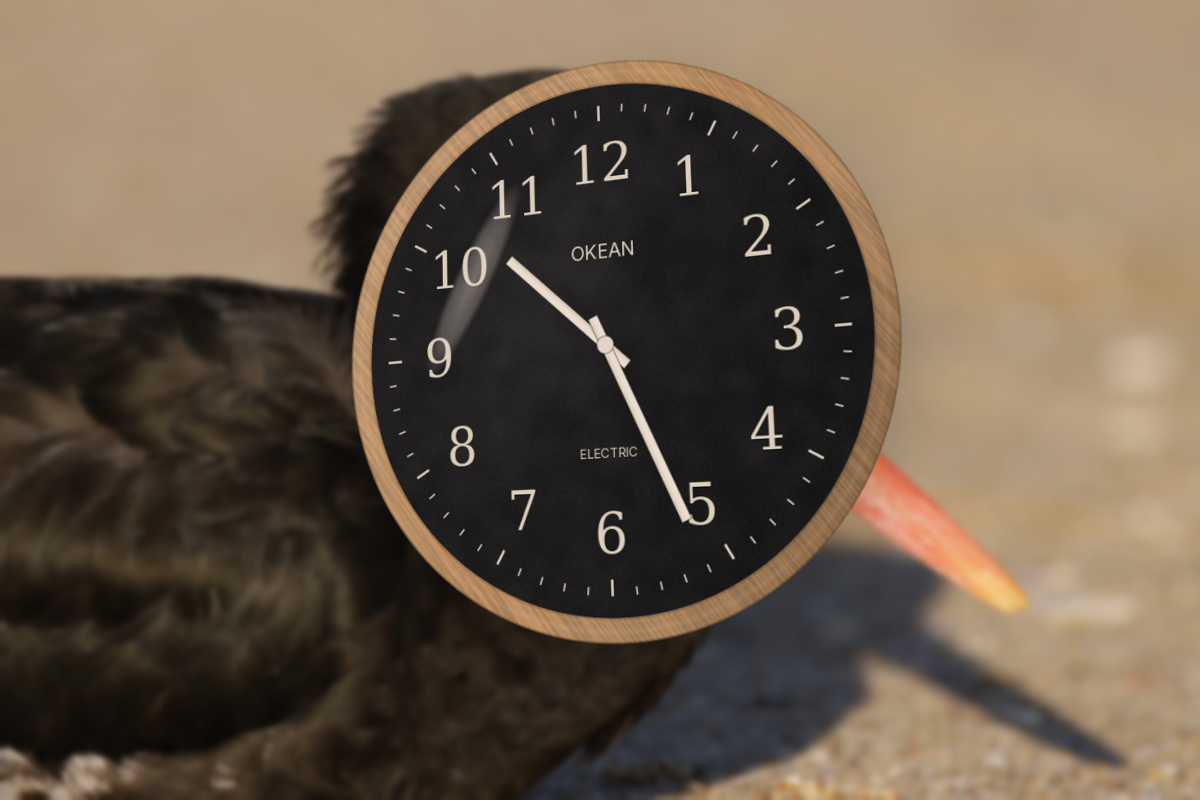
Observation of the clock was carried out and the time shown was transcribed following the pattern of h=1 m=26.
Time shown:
h=10 m=26
